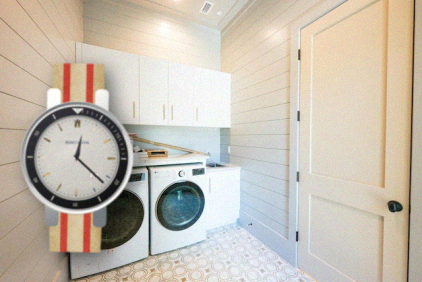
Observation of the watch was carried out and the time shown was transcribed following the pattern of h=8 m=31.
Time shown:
h=12 m=22
